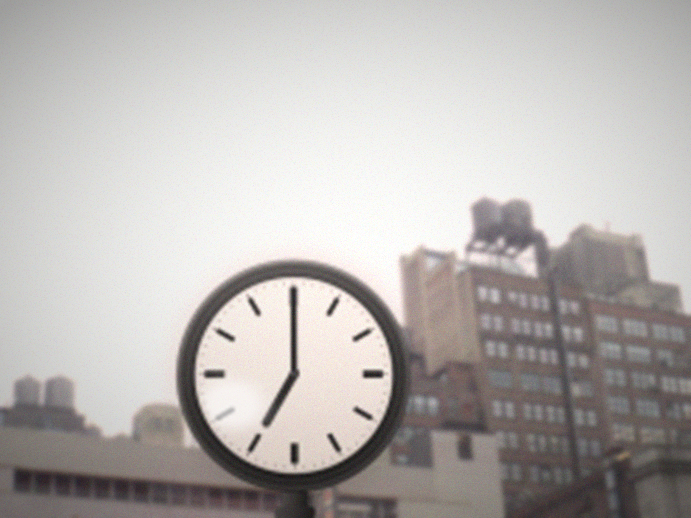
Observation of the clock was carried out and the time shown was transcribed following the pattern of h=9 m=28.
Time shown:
h=7 m=0
